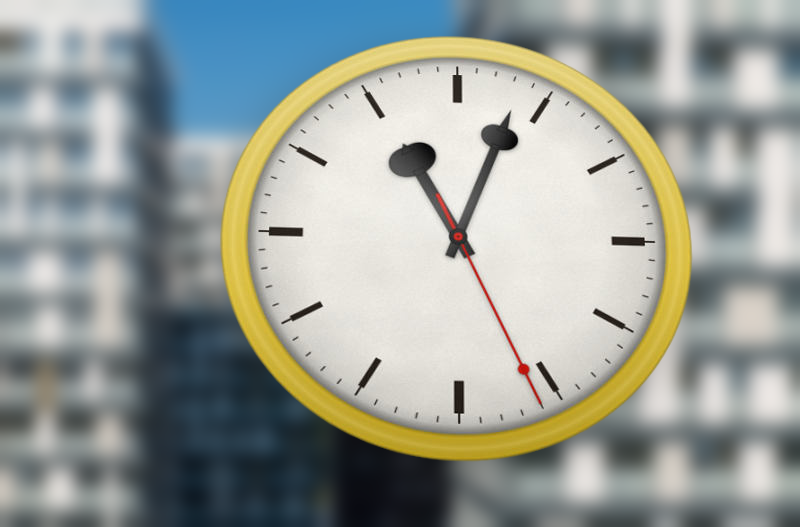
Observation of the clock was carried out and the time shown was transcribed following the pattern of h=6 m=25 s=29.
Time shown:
h=11 m=3 s=26
